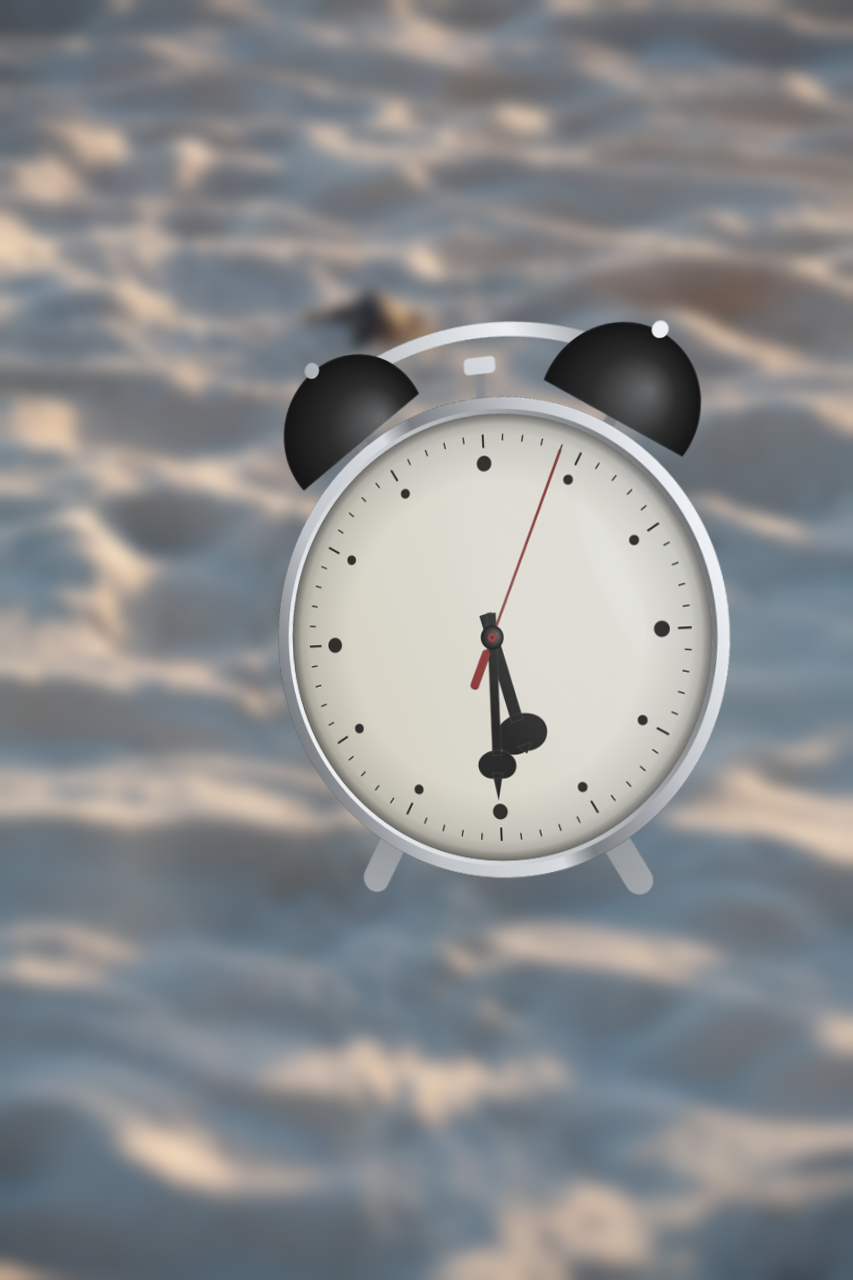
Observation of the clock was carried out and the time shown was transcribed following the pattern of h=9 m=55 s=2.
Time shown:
h=5 m=30 s=4
